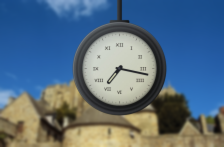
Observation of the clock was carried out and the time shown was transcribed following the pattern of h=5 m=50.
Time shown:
h=7 m=17
